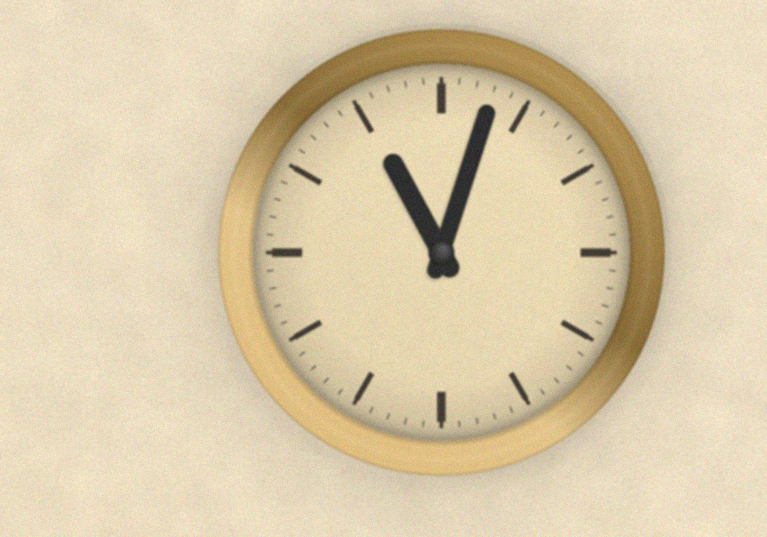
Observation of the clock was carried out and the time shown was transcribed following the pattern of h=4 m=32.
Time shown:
h=11 m=3
